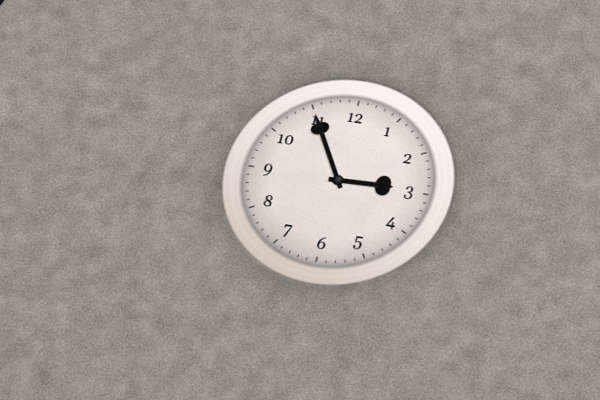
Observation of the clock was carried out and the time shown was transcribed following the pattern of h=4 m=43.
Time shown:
h=2 m=55
